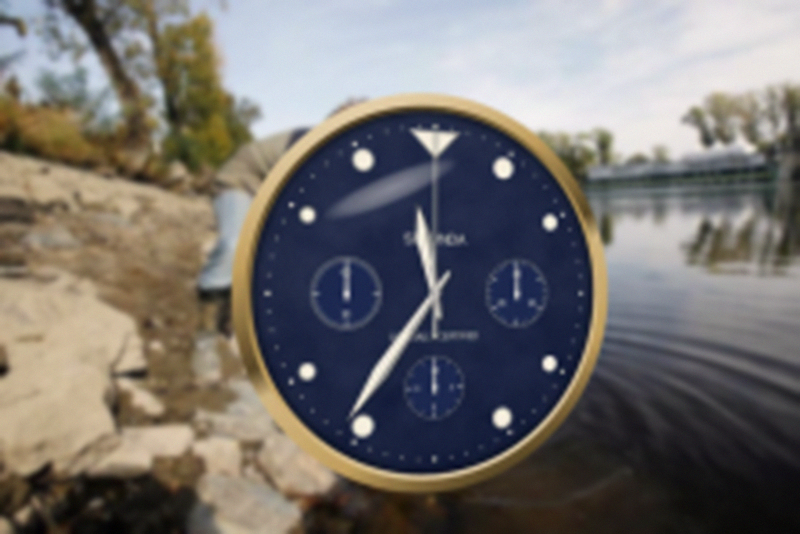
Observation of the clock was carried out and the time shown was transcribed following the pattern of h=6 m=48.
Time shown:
h=11 m=36
